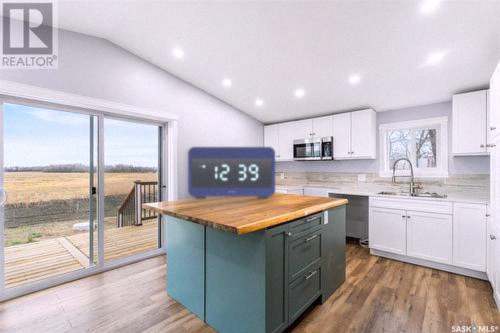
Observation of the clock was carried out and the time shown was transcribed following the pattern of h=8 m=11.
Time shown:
h=12 m=39
